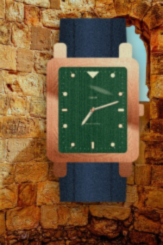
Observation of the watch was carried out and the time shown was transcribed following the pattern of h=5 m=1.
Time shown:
h=7 m=12
